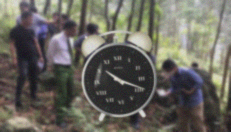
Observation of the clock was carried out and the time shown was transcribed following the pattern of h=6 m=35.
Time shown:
h=10 m=19
